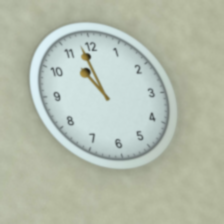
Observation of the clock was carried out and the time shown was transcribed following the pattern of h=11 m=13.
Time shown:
h=10 m=58
